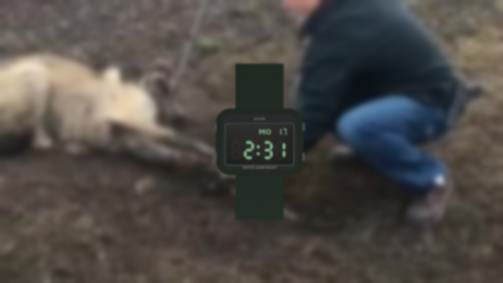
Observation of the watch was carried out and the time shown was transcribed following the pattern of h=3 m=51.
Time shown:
h=2 m=31
